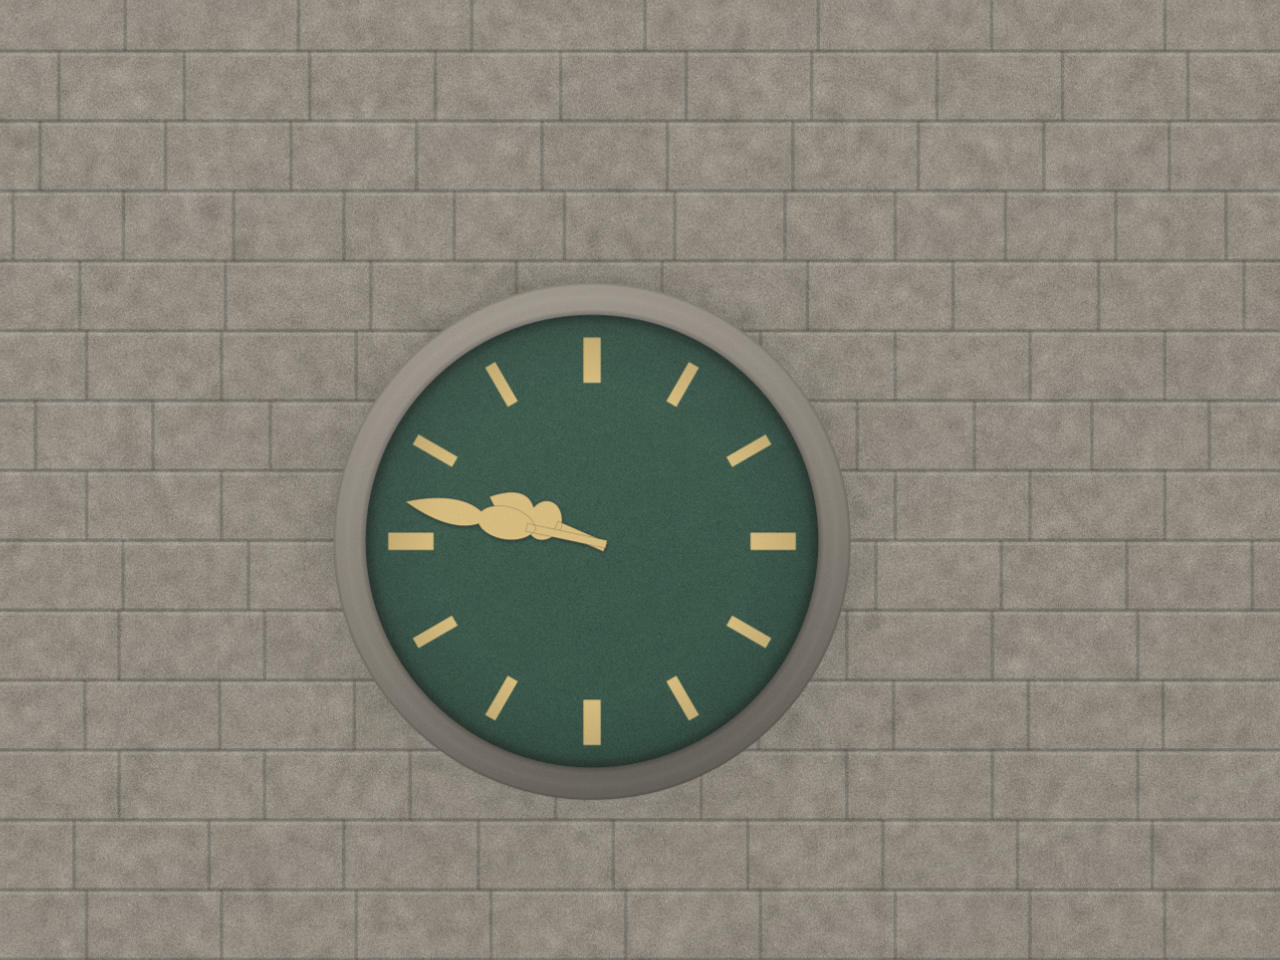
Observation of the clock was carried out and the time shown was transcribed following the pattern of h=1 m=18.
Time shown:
h=9 m=47
